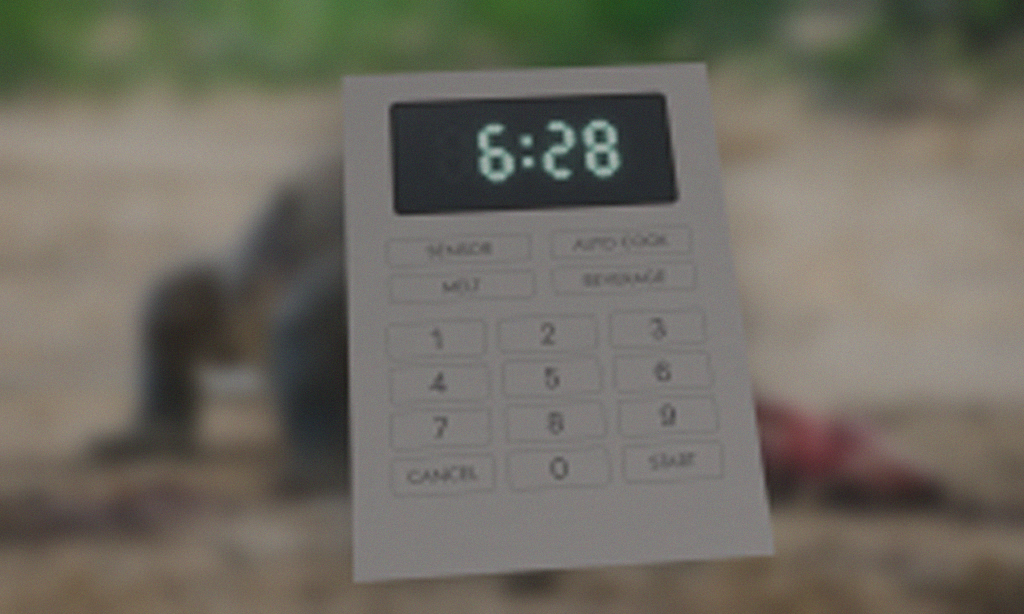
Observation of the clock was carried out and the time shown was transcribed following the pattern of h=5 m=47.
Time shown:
h=6 m=28
